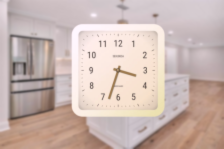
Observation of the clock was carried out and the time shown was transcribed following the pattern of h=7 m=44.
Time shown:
h=3 m=33
